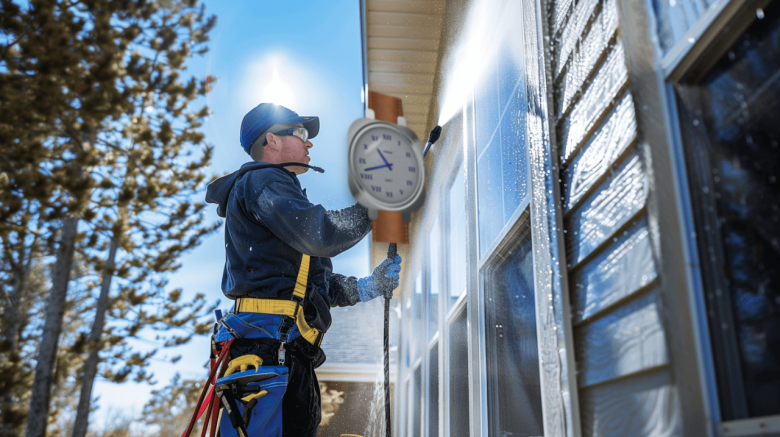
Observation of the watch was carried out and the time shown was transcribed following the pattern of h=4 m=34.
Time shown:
h=10 m=42
